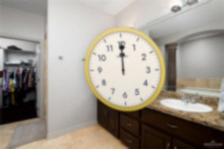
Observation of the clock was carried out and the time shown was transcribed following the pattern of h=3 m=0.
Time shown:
h=12 m=0
